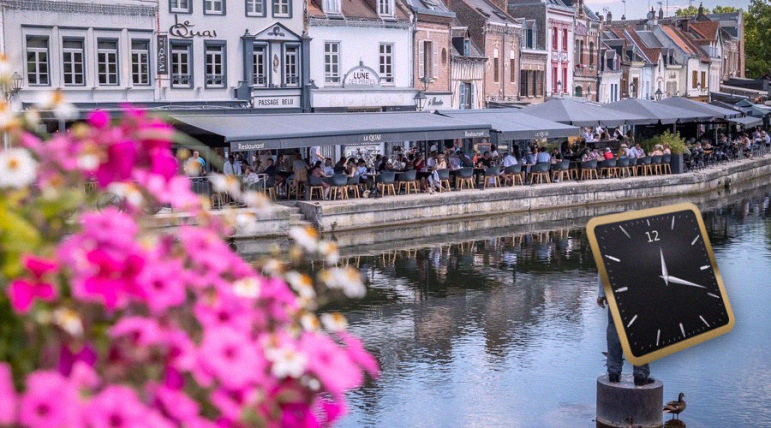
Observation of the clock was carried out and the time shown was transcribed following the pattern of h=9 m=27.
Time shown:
h=12 m=19
